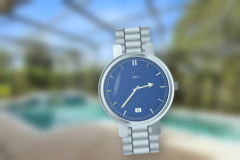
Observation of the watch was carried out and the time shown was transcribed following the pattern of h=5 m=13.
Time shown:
h=2 m=37
